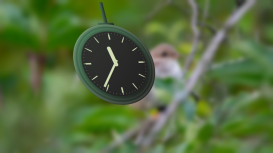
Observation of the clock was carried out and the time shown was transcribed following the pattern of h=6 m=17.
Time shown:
h=11 m=36
